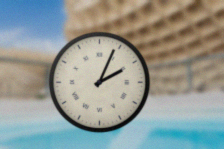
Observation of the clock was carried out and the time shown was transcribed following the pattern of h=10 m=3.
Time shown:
h=2 m=4
